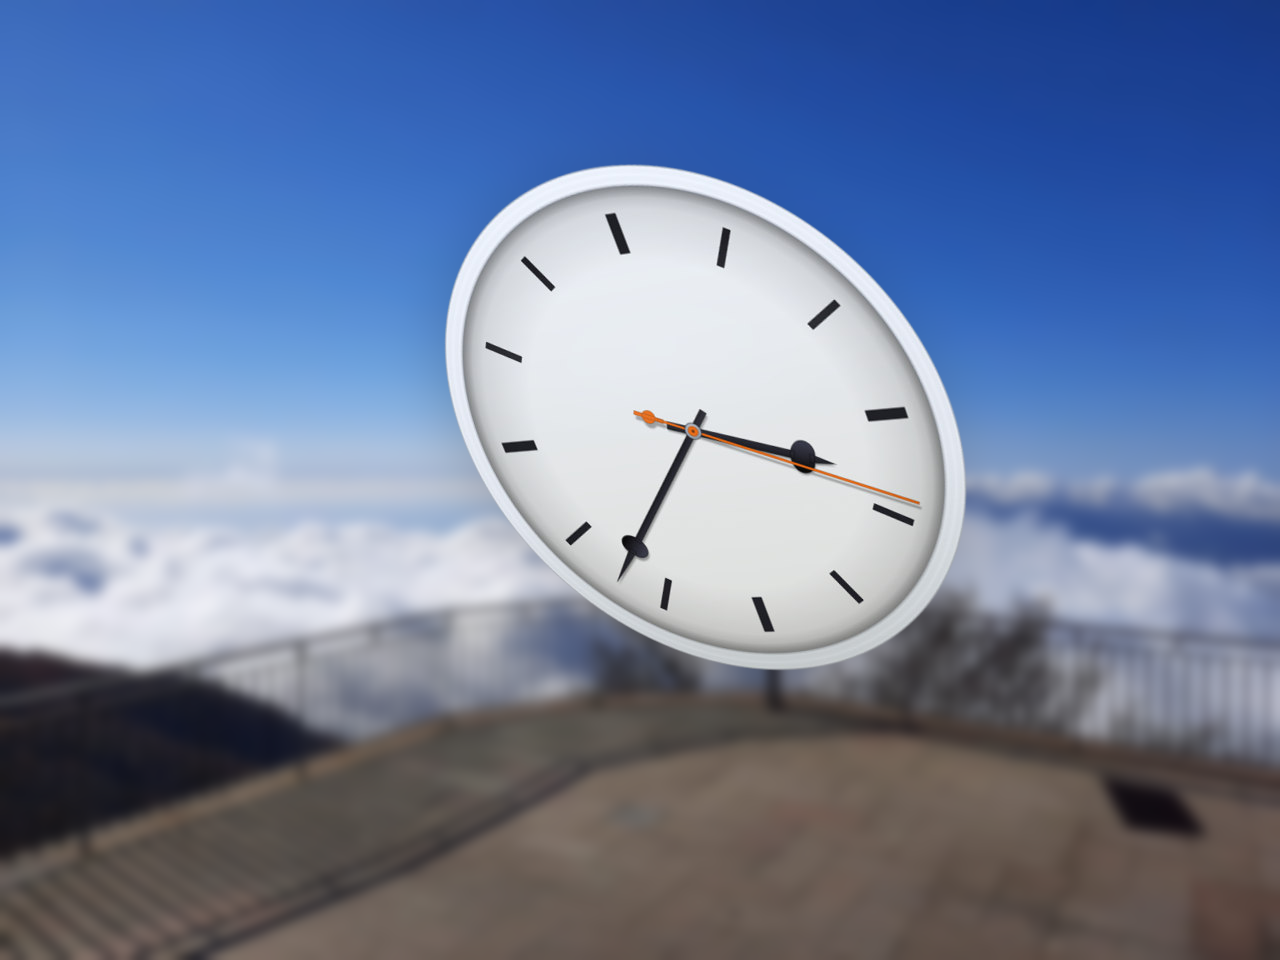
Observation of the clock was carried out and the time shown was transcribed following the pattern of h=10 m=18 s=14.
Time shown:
h=3 m=37 s=19
